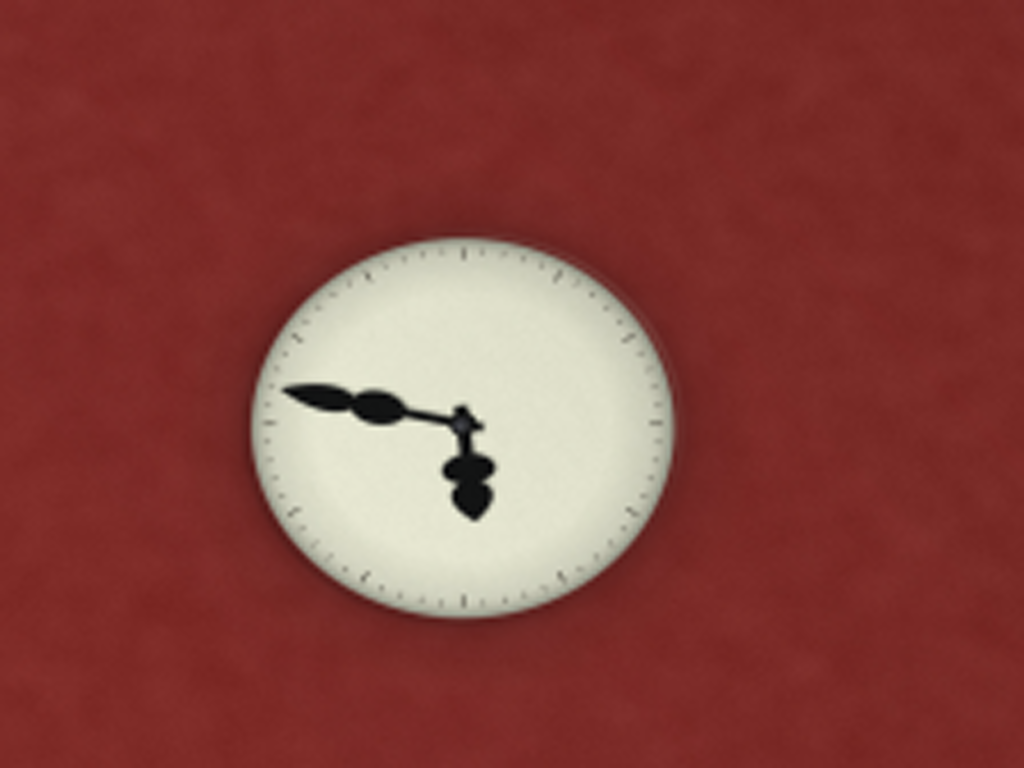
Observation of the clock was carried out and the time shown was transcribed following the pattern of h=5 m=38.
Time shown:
h=5 m=47
